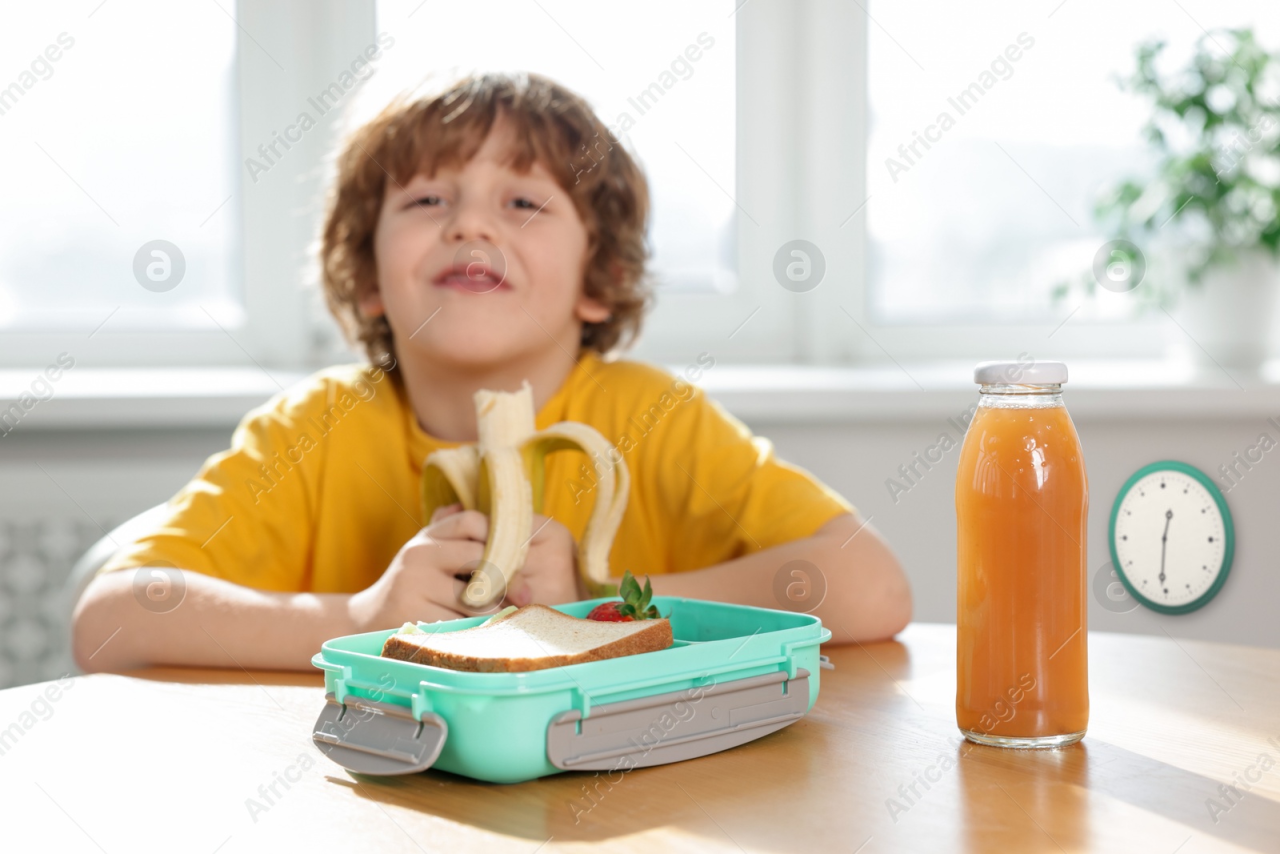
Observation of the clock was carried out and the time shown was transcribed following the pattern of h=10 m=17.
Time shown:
h=12 m=31
